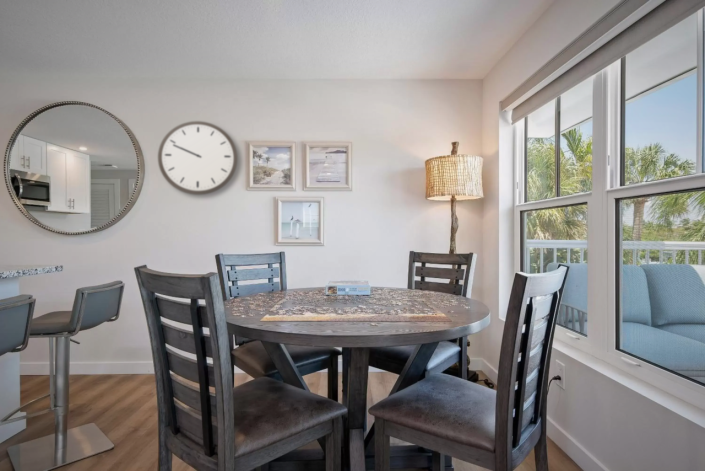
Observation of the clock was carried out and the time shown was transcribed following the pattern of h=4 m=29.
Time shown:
h=9 m=49
